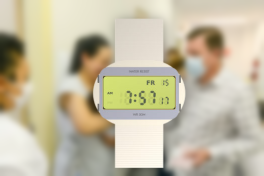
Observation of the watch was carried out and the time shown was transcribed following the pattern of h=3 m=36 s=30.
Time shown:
h=7 m=57 s=17
